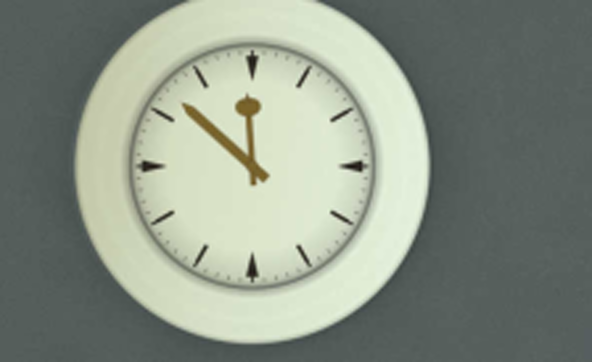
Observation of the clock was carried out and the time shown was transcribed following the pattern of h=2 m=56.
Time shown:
h=11 m=52
